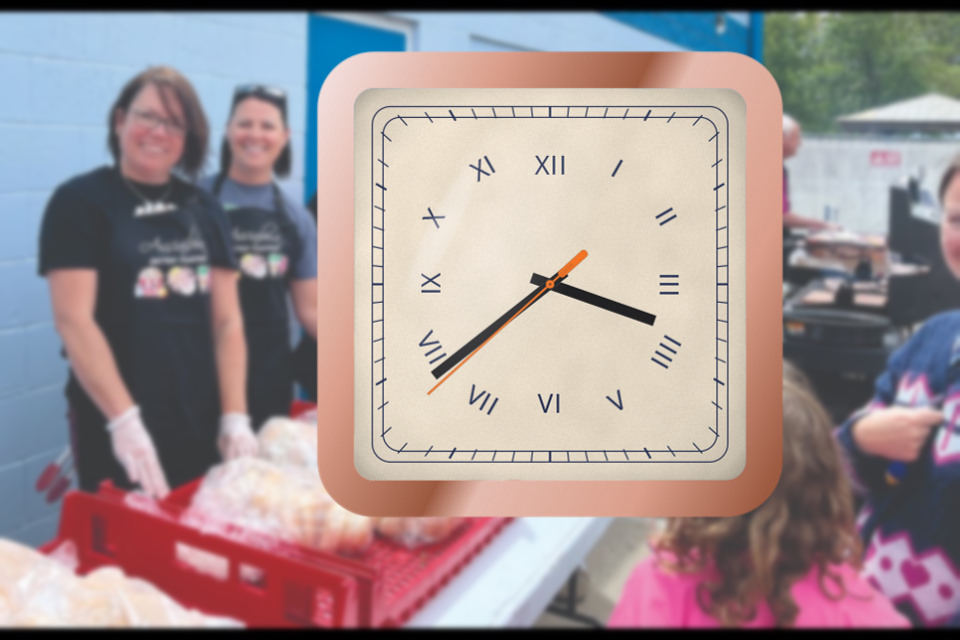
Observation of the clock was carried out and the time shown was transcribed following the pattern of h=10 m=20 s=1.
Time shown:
h=3 m=38 s=38
